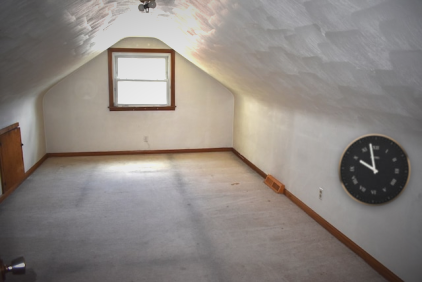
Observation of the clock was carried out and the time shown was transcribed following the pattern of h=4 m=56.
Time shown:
h=9 m=58
